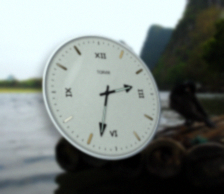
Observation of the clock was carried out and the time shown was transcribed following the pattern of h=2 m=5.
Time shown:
h=2 m=33
